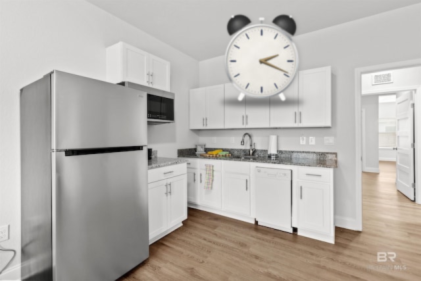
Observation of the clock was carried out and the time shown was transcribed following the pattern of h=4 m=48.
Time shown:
h=2 m=19
